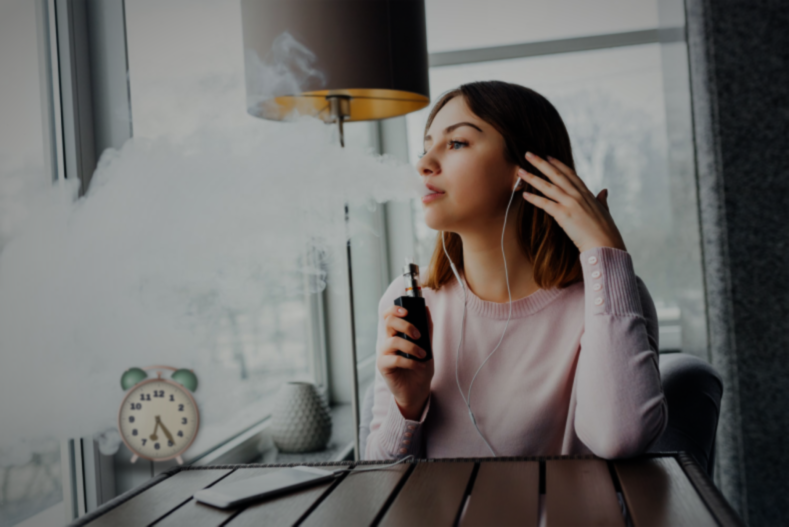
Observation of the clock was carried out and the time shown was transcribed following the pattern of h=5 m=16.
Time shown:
h=6 m=24
